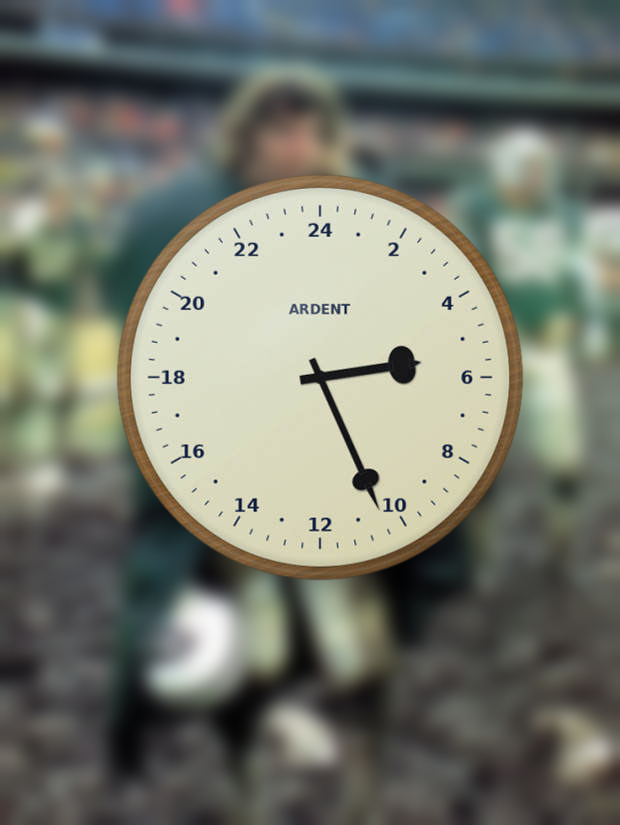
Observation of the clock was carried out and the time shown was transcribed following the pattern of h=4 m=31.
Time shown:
h=5 m=26
